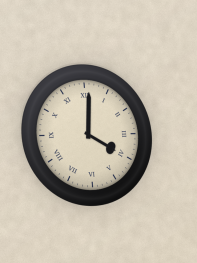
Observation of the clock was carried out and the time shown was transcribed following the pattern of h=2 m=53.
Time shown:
h=4 m=1
